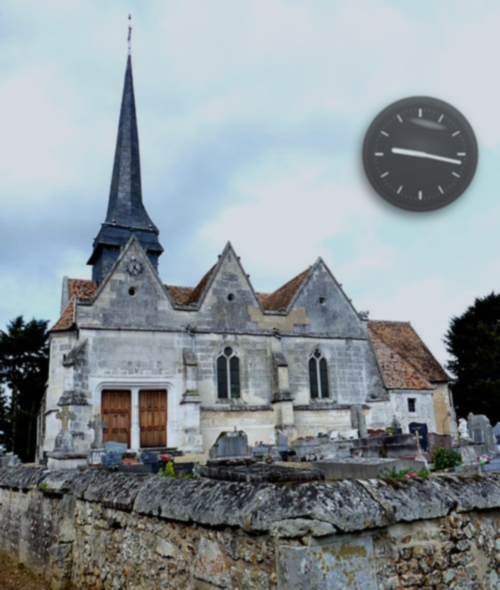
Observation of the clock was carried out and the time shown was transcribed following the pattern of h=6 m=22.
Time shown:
h=9 m=17
